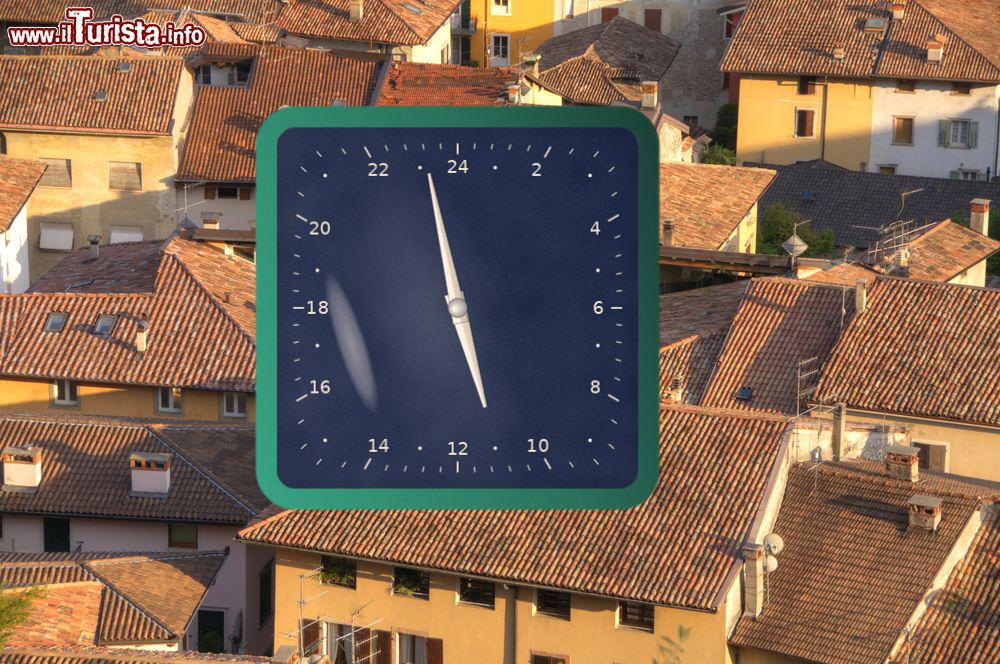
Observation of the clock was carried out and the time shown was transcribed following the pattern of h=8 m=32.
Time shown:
h=10 m=58
